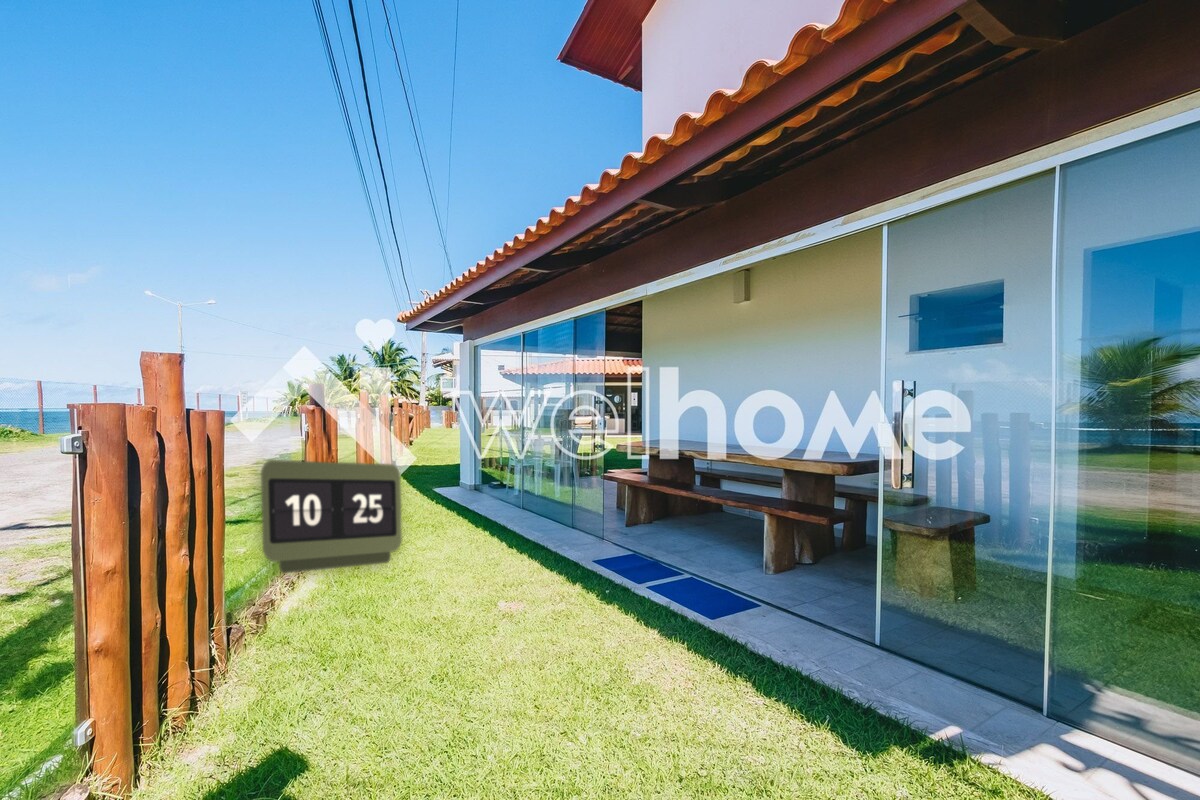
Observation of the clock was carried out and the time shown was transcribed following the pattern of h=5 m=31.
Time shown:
h=10 m=25
